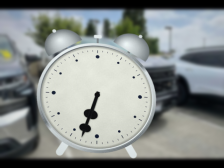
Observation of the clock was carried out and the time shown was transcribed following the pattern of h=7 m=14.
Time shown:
h=6 m=33
